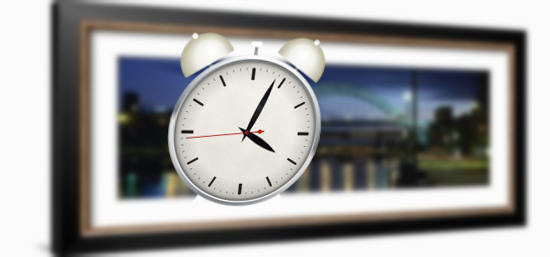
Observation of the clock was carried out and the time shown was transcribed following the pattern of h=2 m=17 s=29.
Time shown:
h=4 m=3 s=44
